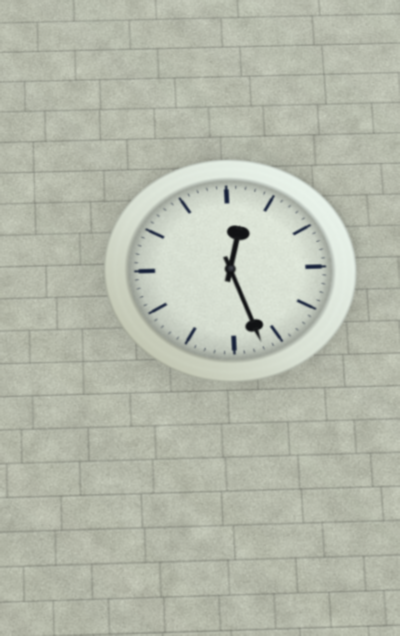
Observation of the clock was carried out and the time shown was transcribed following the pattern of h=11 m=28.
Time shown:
h=12 m=27
